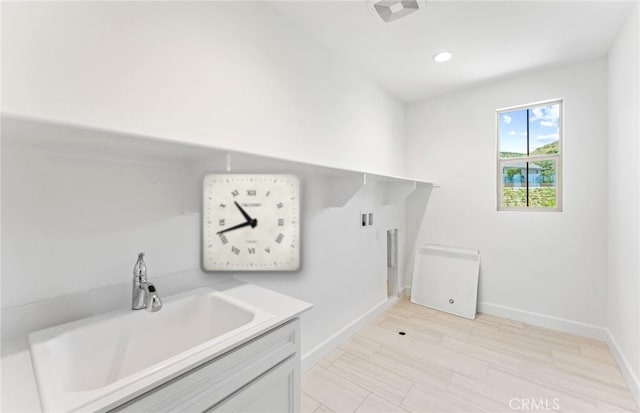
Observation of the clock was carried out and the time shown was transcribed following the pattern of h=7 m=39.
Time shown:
h=10 m=42
